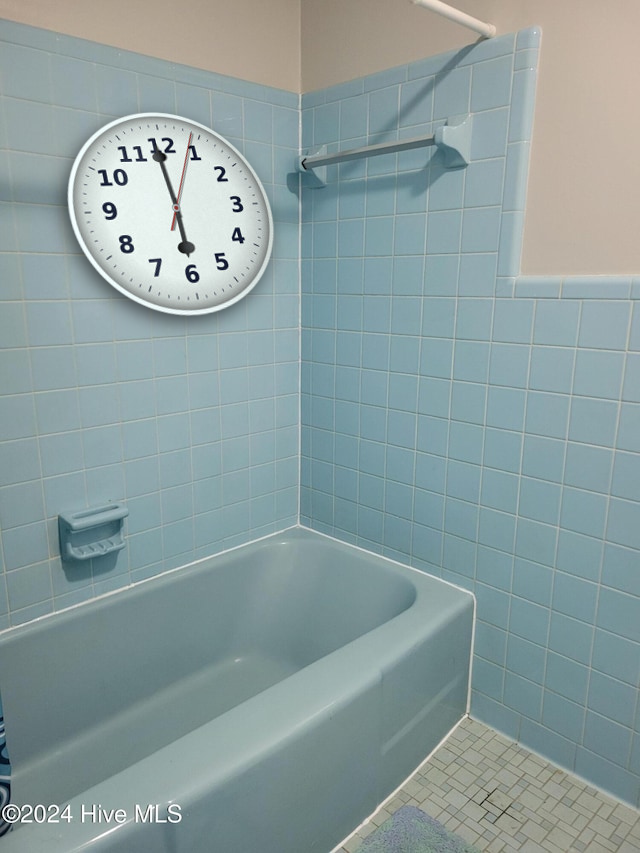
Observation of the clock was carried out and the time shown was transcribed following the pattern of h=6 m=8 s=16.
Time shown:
h=5 m=59 s=4
